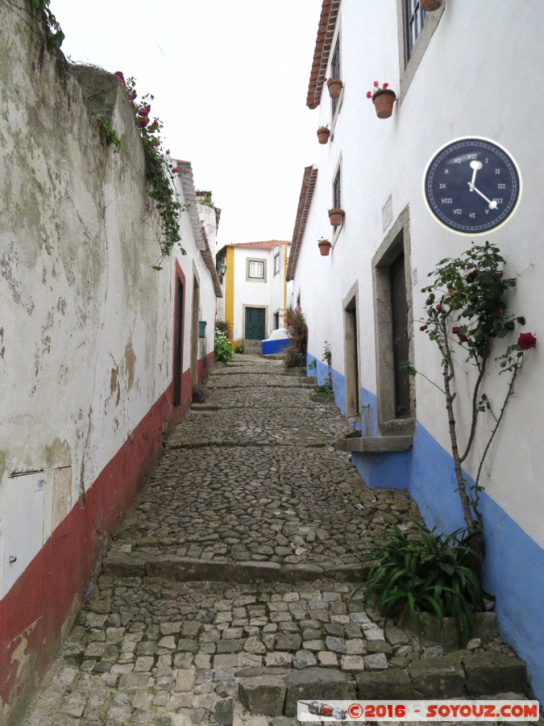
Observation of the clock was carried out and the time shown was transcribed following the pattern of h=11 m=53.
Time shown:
h=12 m=22
